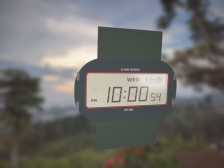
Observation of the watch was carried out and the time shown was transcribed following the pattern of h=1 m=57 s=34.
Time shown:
h=10 m=0 s=54
